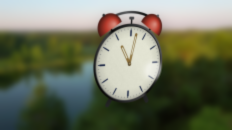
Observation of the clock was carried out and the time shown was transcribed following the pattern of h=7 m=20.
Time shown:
h=11 m=2
